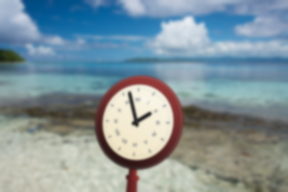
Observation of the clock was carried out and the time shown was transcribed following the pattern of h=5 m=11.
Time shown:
h=1 m=57
